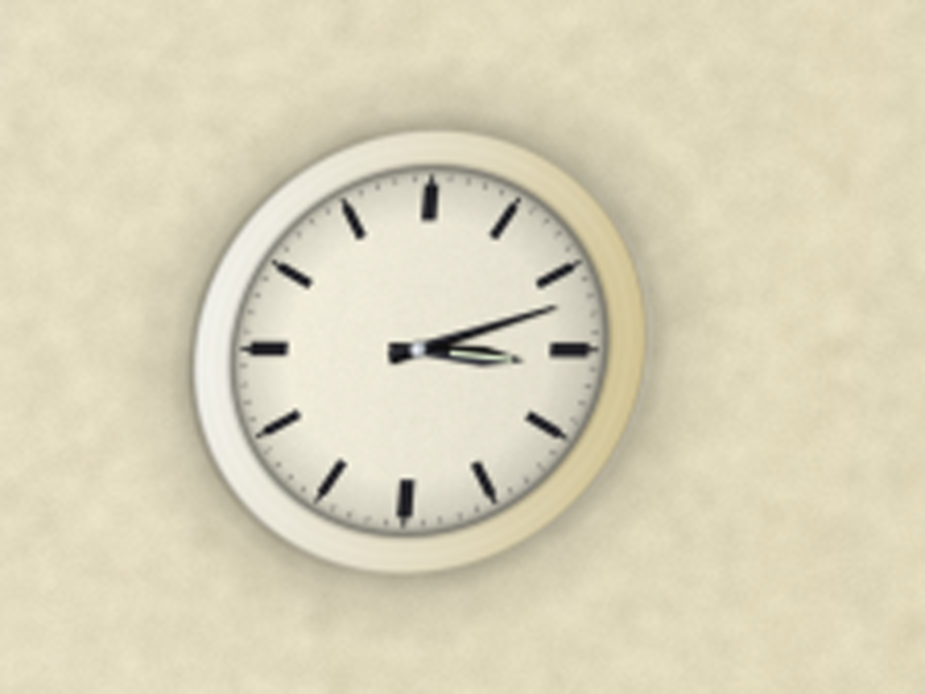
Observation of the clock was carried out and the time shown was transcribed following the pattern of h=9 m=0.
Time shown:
h=3 m=12
